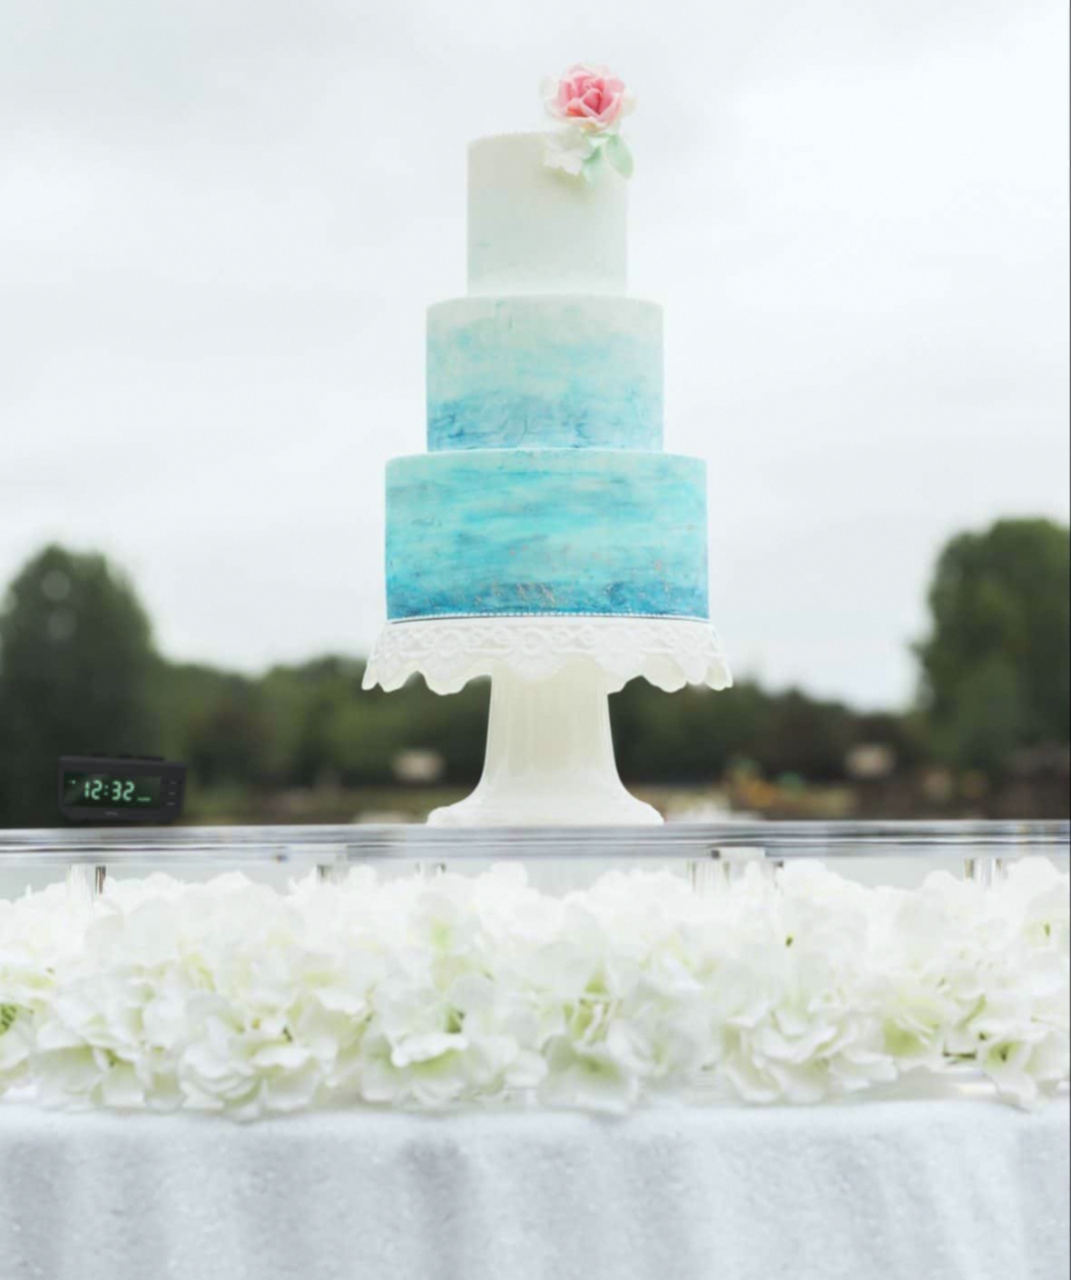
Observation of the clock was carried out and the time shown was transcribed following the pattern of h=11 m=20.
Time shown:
h=12 m=32
